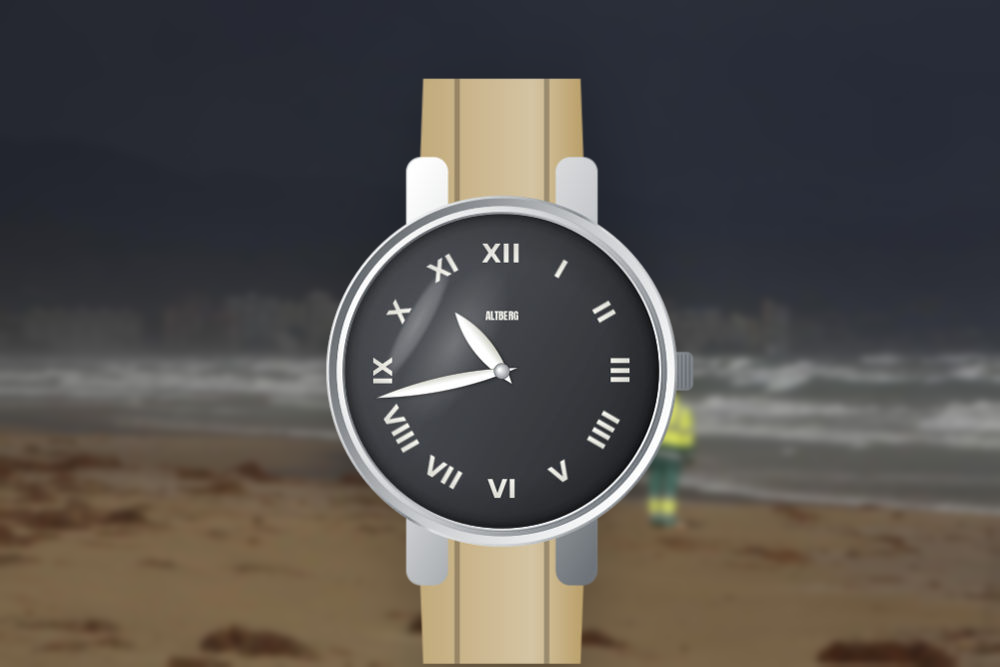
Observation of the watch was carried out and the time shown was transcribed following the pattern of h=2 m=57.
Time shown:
h=10 m=43
